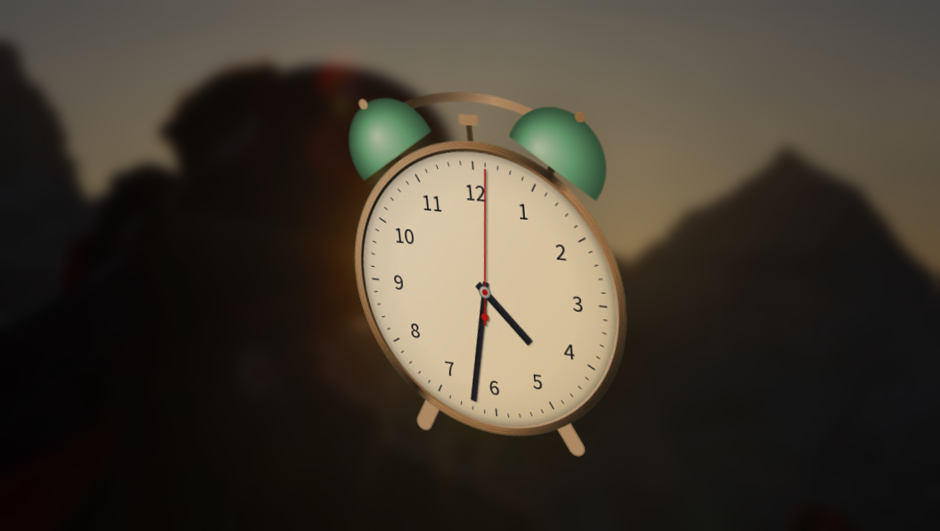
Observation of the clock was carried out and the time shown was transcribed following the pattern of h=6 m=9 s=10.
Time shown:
h=4 m=32 s=1
